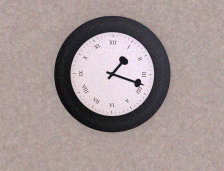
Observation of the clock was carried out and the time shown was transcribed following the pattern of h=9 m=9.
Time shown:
h=1 m=18
